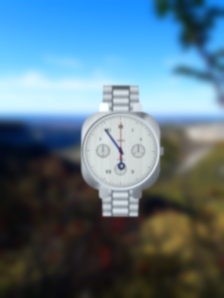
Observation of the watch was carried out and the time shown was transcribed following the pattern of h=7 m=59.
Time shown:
h=5 m=54
